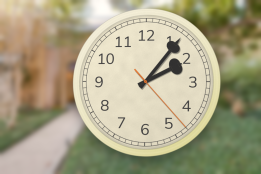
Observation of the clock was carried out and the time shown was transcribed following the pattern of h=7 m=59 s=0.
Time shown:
h=2 m=6 s=23
